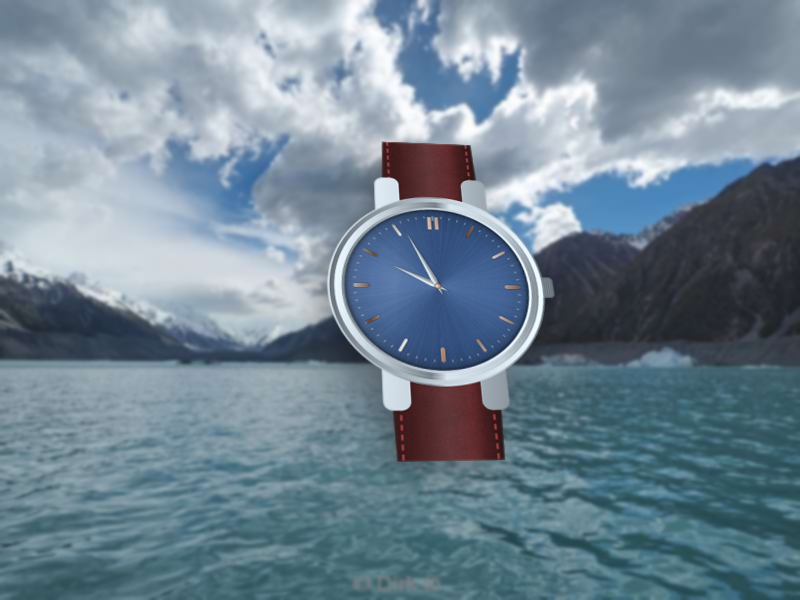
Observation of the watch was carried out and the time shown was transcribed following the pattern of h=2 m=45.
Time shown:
h=9 m=56
